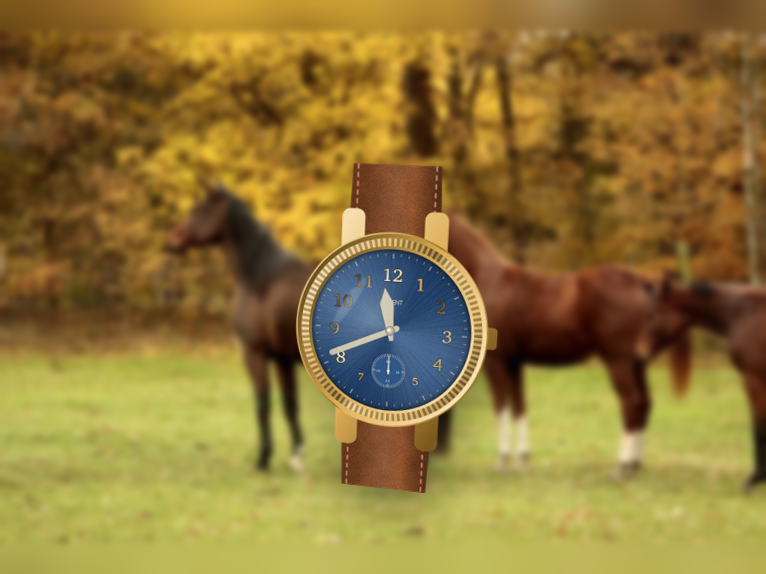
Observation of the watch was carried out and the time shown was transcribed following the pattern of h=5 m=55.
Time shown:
h=11 m=41
